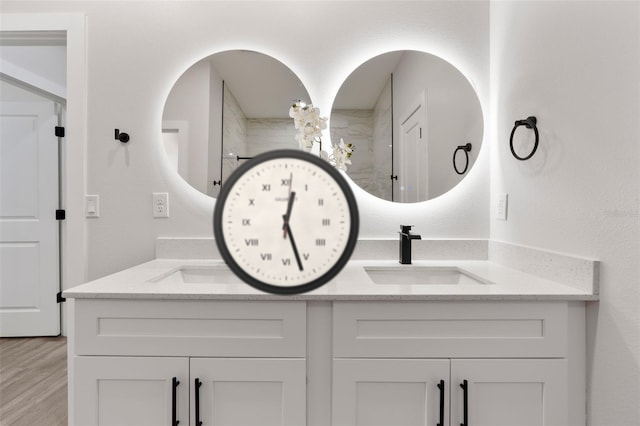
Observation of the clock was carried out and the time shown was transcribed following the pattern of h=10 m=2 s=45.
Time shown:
h=12 m=27 s=1
